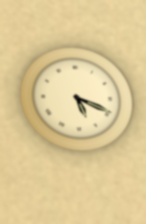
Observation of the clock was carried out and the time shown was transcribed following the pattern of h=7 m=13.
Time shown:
h=5 m=19
